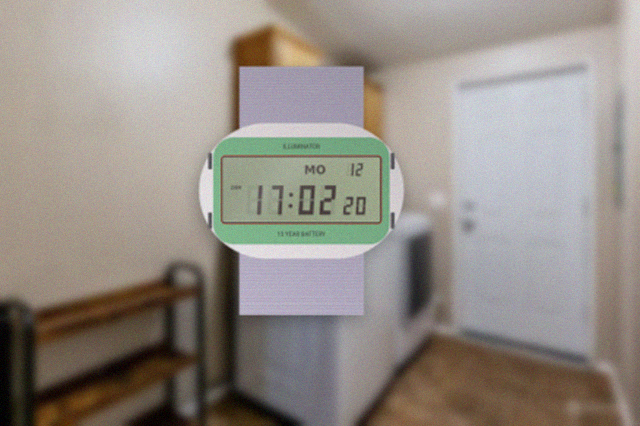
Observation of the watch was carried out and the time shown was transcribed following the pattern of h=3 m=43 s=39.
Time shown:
h=17 m=2 s=20
